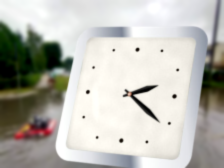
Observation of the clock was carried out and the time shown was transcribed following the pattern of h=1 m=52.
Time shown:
h=2 m=21
